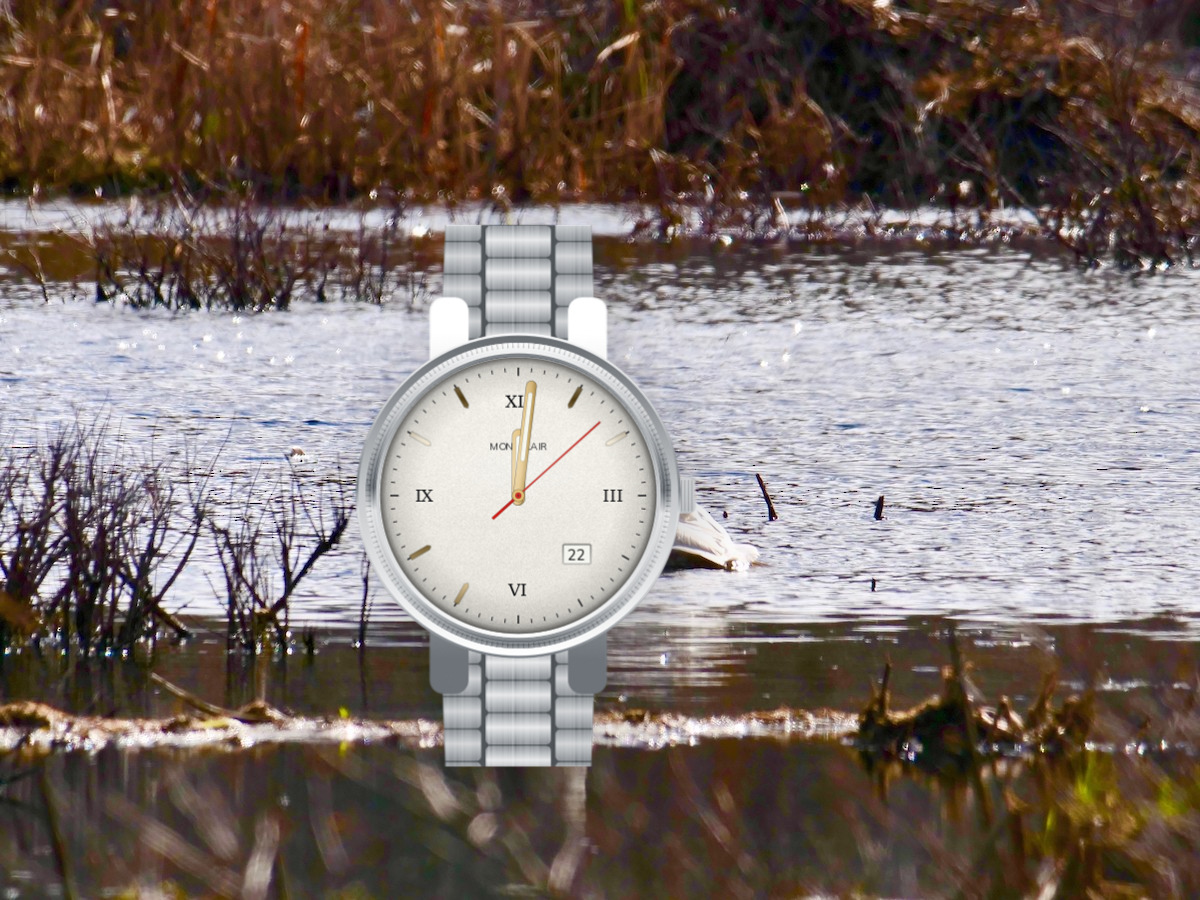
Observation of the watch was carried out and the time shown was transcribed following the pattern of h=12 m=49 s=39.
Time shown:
h=12 m=1 s=8
